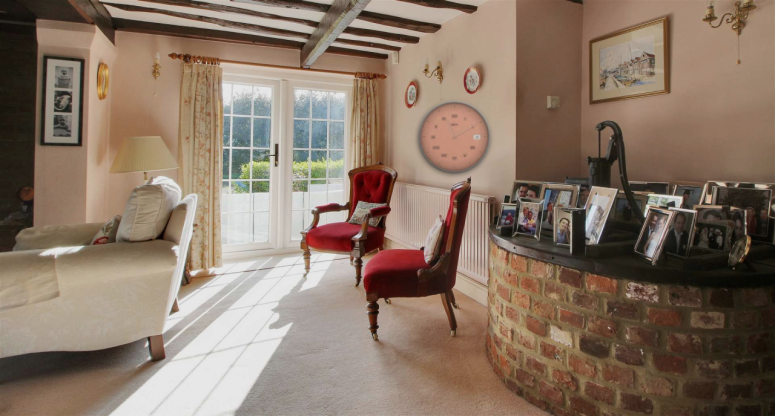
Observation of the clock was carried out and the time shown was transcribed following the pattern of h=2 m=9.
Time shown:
h=11 m=10
